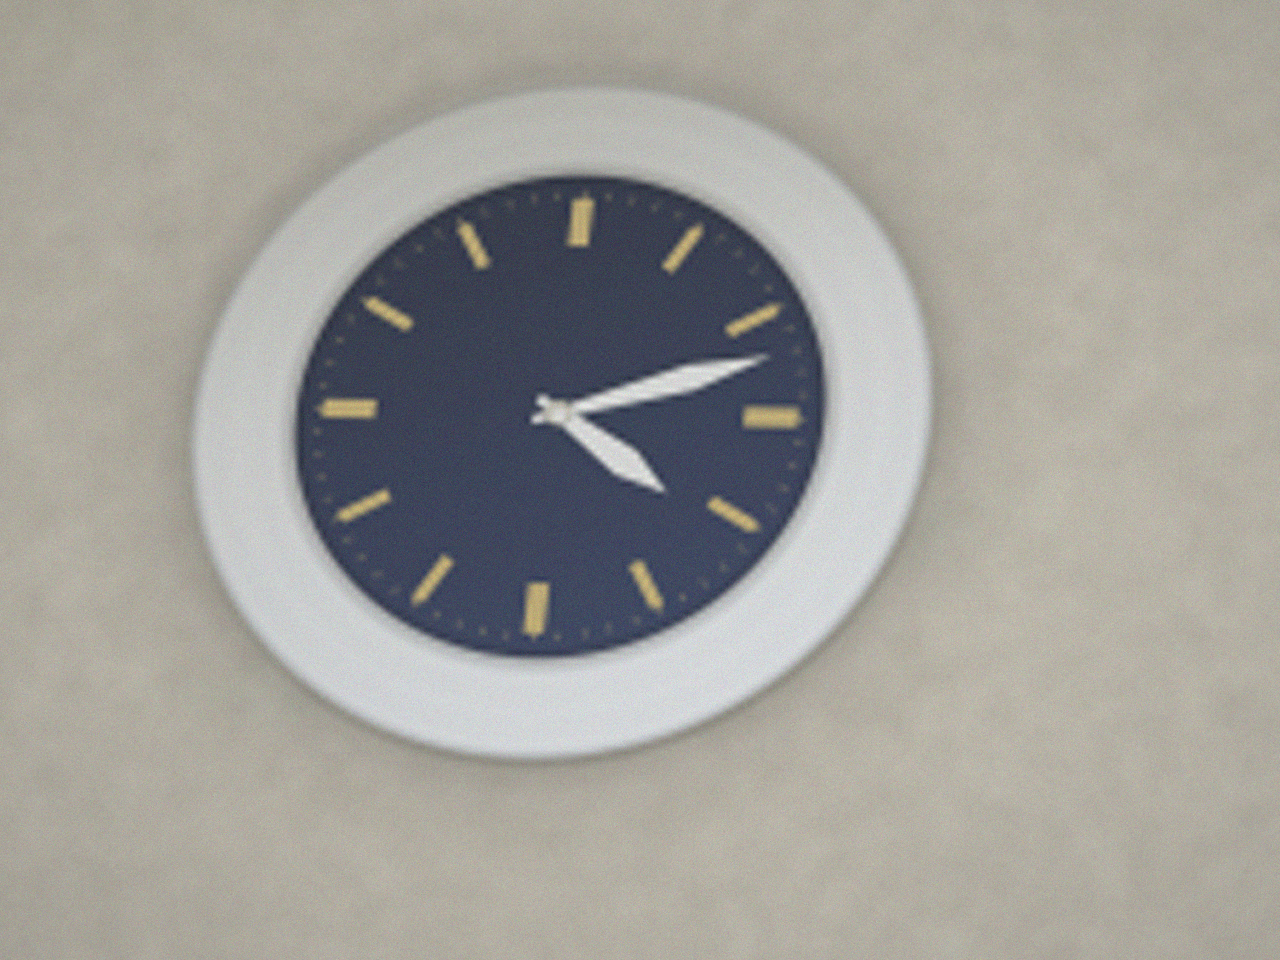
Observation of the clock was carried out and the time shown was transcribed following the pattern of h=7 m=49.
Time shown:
h=4 m=12
